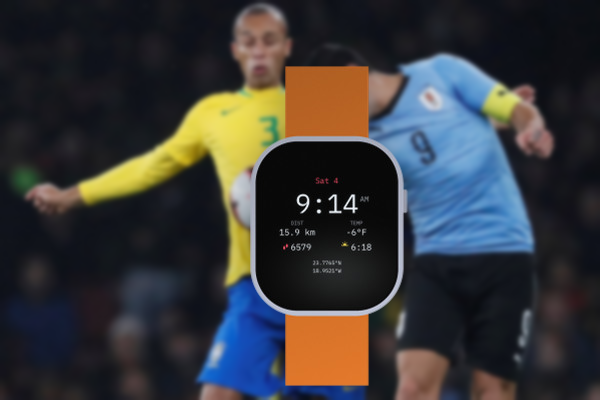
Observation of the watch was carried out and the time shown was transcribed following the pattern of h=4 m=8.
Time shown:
h=9 m=14
